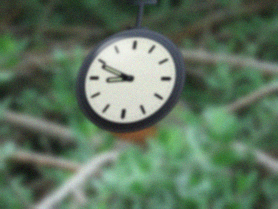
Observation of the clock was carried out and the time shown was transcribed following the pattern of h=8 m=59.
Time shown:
h=8 m=49
